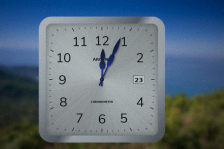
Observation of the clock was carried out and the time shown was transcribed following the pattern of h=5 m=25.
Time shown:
h=12 m=4
